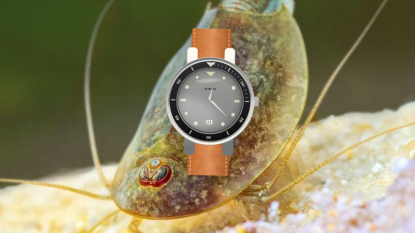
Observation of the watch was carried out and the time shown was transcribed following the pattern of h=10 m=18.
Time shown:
h=12 m=22
